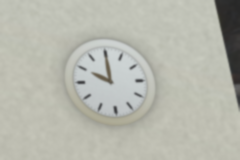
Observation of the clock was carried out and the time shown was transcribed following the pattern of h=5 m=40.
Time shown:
h=10 m=0
